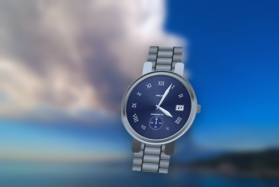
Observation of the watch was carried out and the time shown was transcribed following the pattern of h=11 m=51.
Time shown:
h=4 m=4
